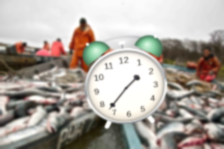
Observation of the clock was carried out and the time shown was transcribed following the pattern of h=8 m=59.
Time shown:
h=1 m=37
